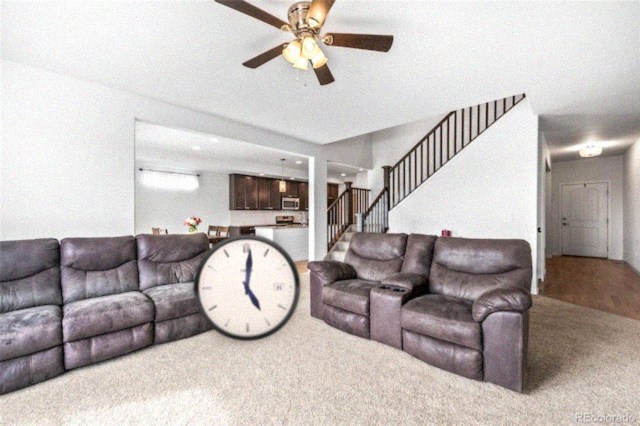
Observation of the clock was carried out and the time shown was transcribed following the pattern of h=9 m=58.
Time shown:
h=5 m=1
